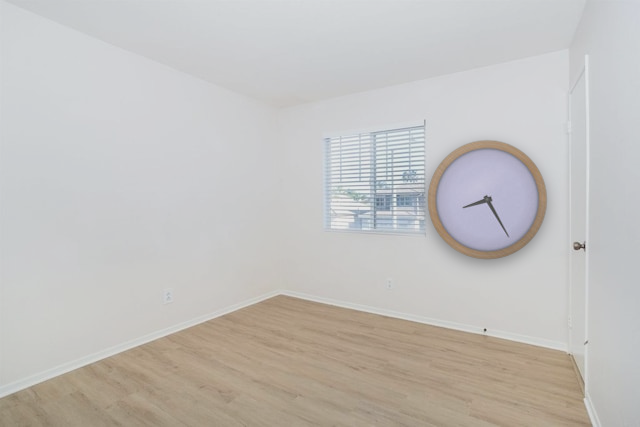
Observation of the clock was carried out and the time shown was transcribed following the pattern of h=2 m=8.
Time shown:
h=8 m=25
